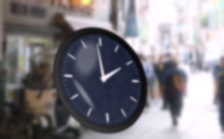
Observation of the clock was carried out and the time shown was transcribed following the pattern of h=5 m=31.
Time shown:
h=1 m=59
